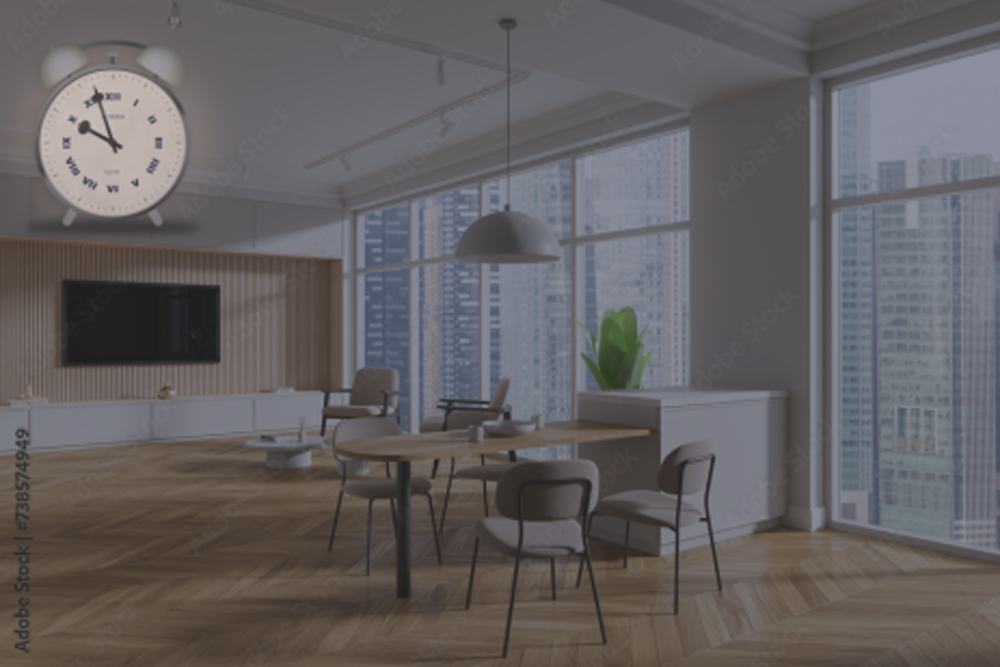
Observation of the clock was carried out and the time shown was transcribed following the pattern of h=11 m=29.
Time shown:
h=9 m=57
